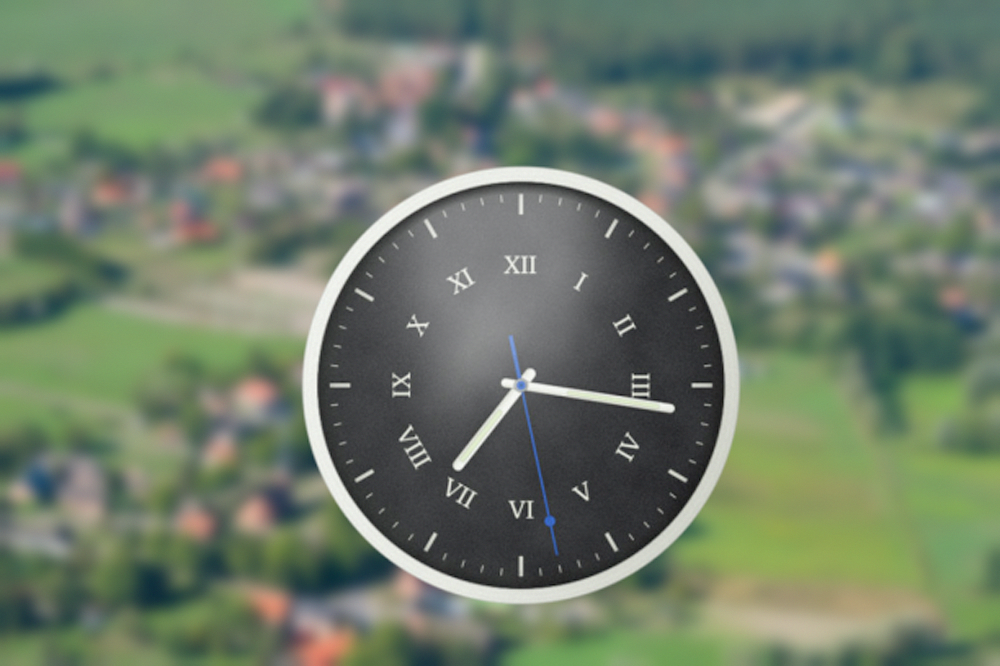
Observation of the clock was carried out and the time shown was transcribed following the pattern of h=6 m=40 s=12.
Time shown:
h=7 m=16 s=28
